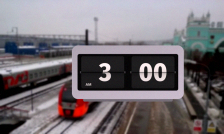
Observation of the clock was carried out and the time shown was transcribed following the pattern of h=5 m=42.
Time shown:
h=3 m=0
